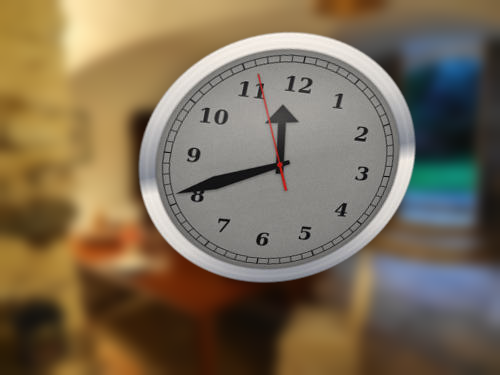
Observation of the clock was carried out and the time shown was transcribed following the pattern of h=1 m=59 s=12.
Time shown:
h=11 m=40 s=56
